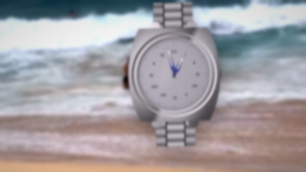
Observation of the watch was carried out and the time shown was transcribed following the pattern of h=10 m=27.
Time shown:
h=12 m=58
